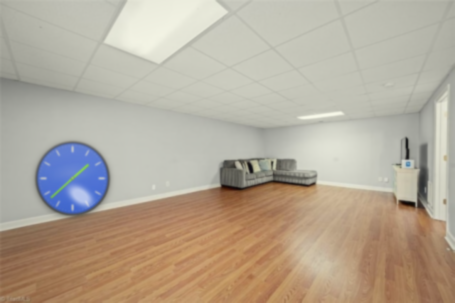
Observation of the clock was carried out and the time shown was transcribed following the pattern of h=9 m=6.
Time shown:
h=1 m=38
